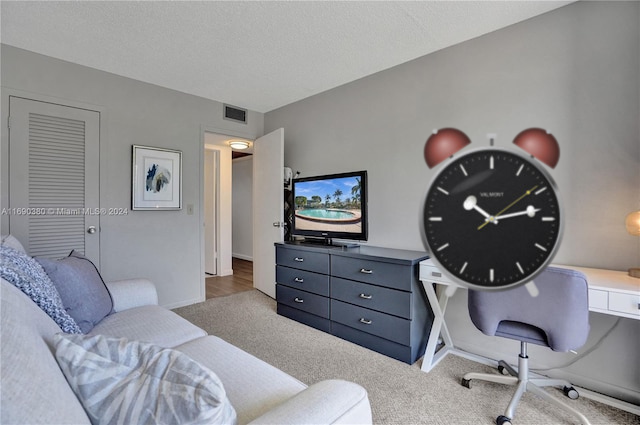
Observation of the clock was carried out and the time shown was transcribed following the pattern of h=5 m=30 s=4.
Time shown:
h=10 m=13 s=9
